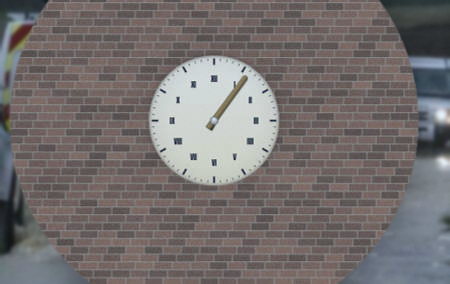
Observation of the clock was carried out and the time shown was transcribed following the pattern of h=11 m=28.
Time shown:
h=1 m=6
